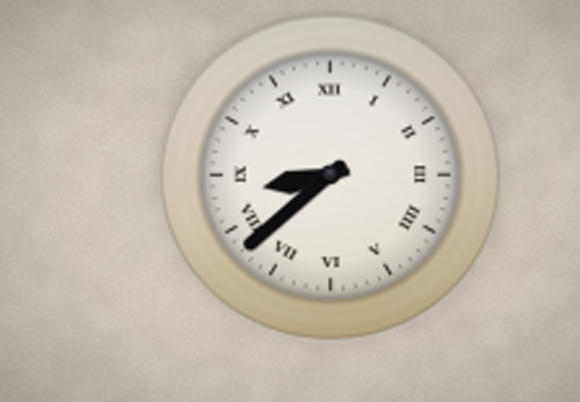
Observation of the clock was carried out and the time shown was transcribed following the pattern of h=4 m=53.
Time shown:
h=8 m=38
